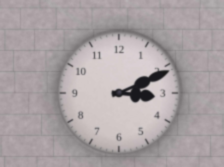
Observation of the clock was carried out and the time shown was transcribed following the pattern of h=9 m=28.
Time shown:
h=3 m=11
